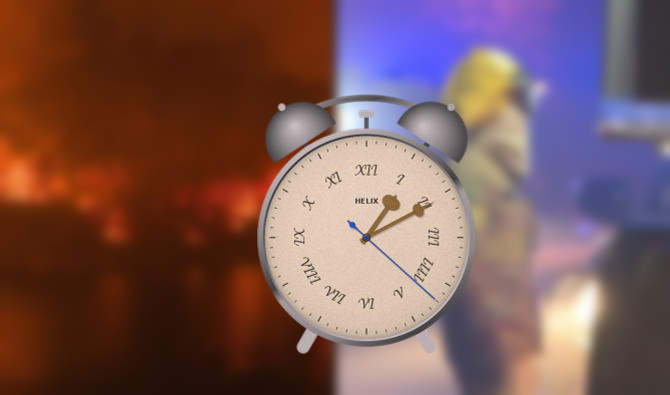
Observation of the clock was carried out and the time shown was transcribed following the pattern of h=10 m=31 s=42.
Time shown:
h=1 m=10 s=22
